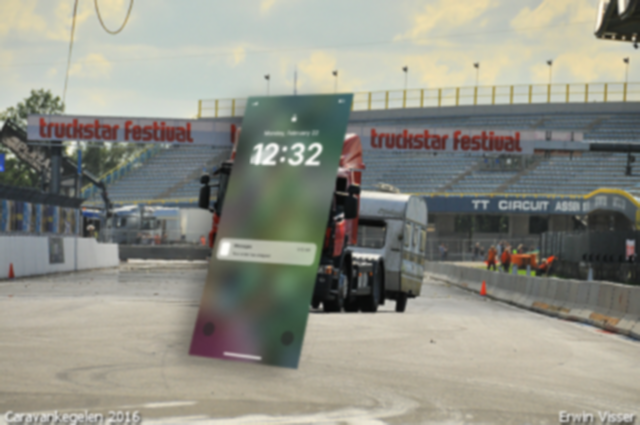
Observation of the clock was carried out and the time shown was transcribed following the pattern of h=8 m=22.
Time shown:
h=12 m=32
